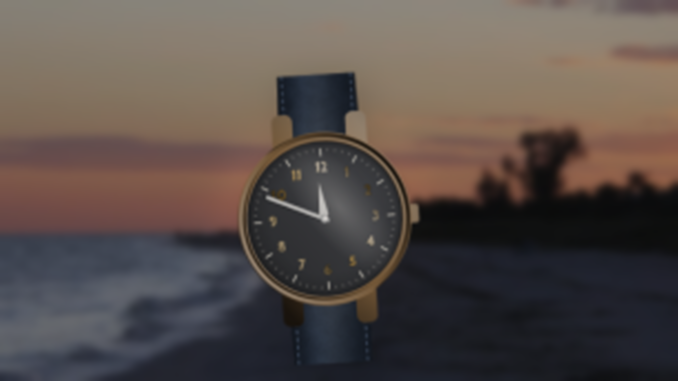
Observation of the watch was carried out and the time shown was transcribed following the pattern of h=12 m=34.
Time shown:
h=11 m=49
